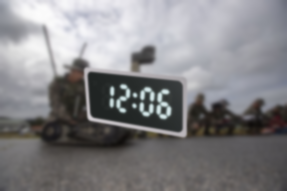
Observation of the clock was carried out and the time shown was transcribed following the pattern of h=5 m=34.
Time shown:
h=12 m=6
